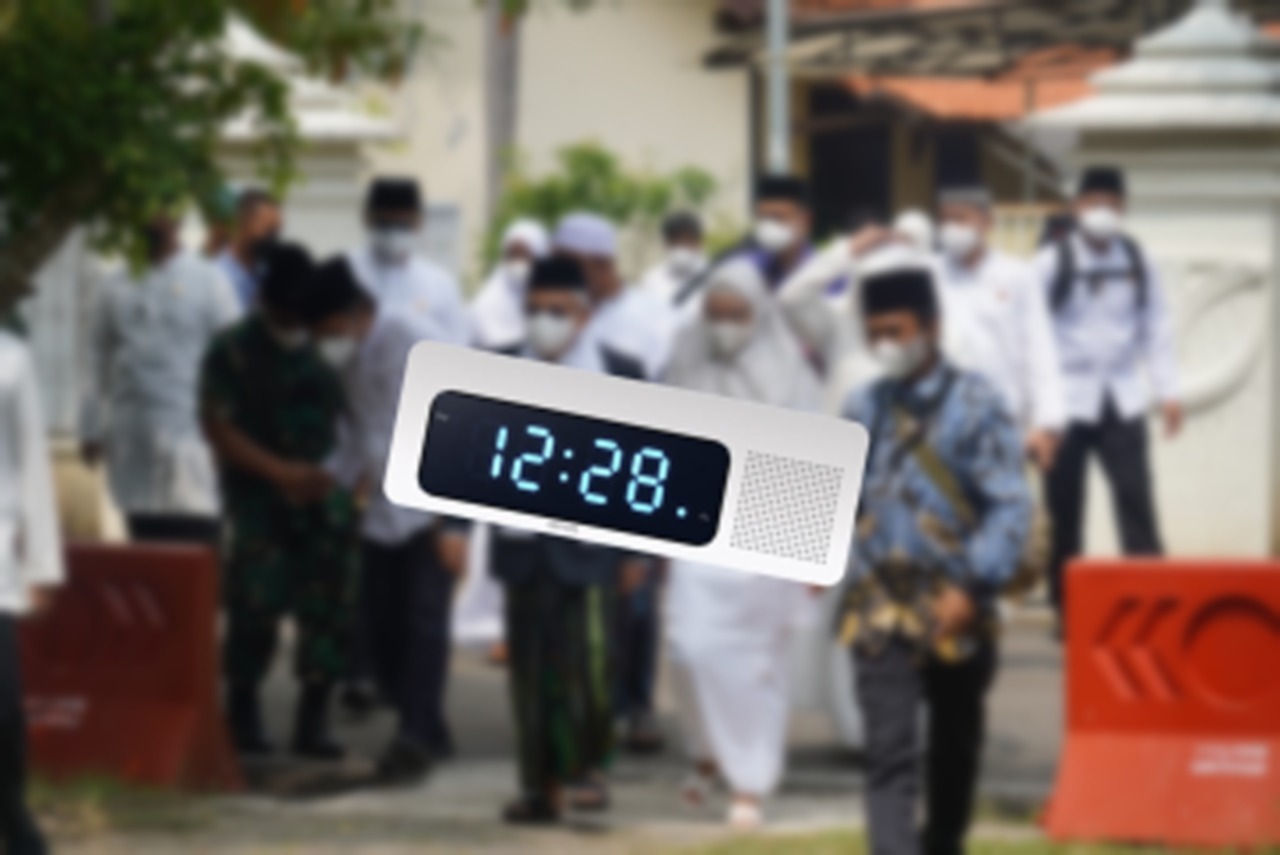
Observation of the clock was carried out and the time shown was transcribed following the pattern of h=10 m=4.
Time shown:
h=12 m=28
